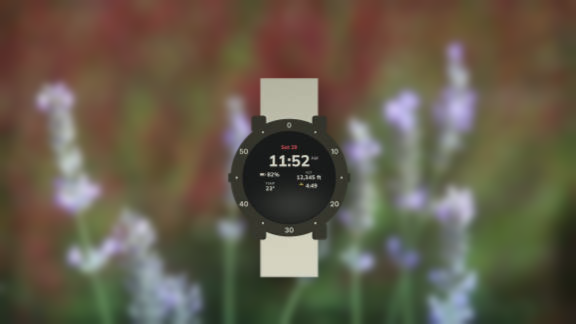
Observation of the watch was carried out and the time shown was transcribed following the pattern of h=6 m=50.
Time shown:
h=11 m=52
